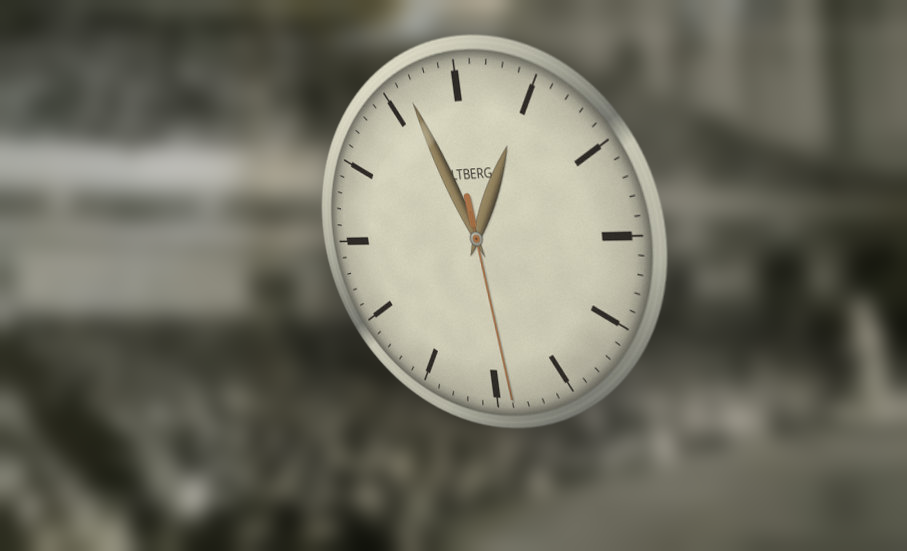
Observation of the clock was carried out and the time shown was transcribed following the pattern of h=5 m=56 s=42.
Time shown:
h=12 m=56 s=29
